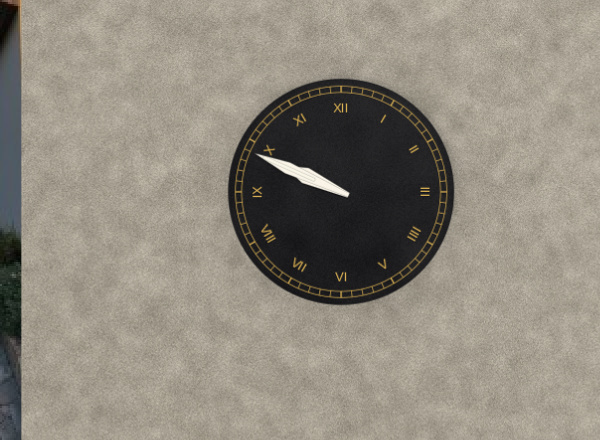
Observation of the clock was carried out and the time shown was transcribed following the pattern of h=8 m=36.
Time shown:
h=9 m=49
